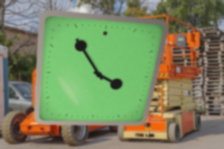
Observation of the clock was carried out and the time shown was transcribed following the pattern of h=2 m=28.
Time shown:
h=3 m=54
